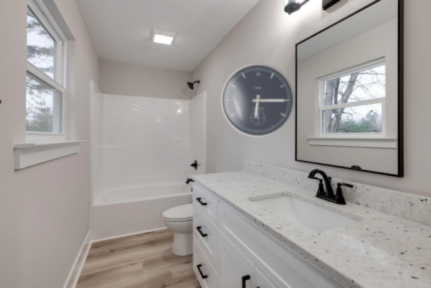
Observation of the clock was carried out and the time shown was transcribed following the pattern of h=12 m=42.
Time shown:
h=6 m=15
